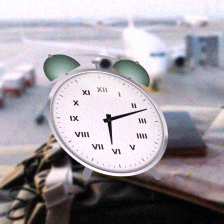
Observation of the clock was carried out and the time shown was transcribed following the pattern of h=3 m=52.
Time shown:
h=6 m=12
